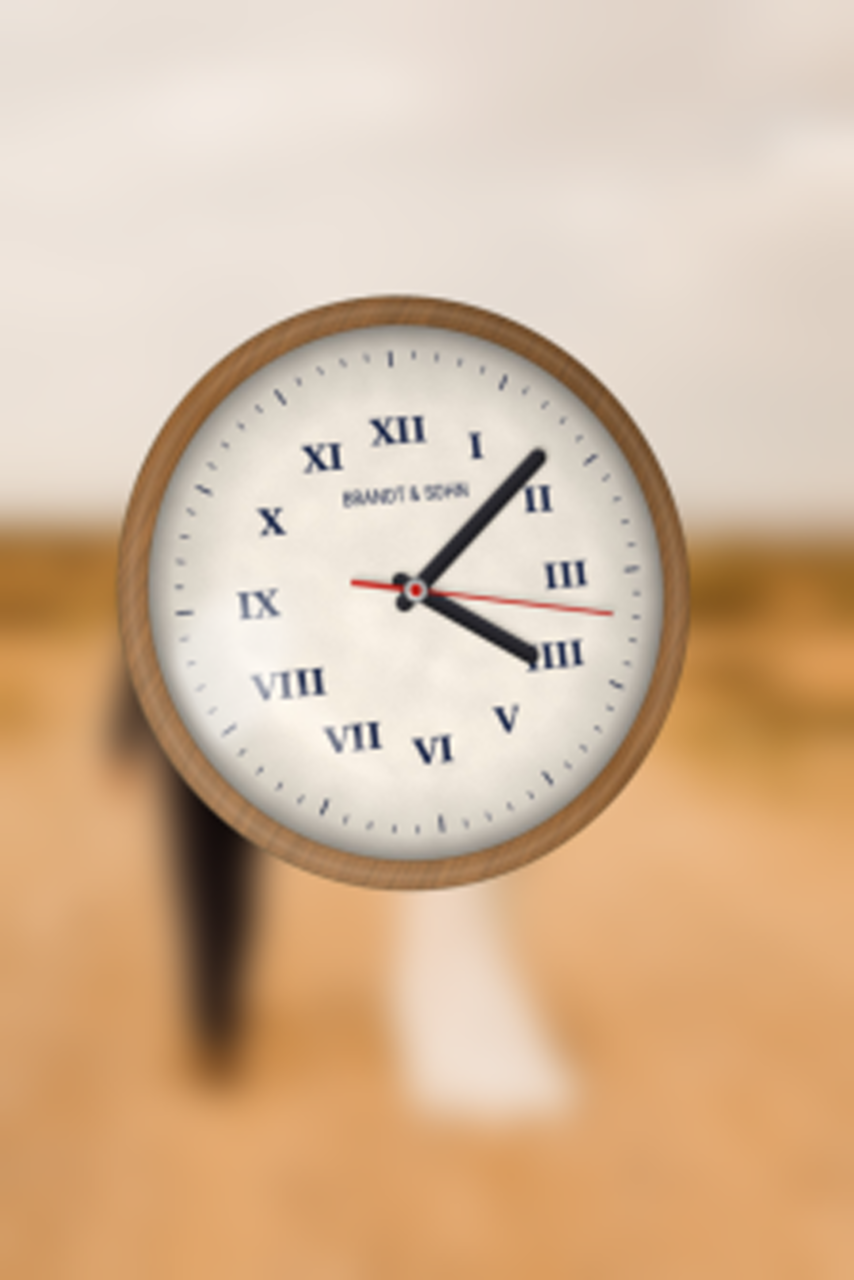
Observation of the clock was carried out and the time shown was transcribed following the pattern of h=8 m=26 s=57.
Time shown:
h=4 m=8 s=17
